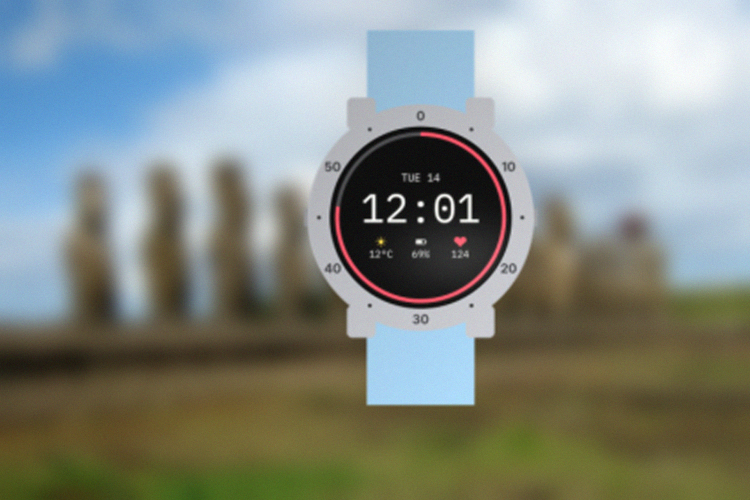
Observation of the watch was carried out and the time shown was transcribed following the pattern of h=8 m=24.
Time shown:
h=12 m=1
